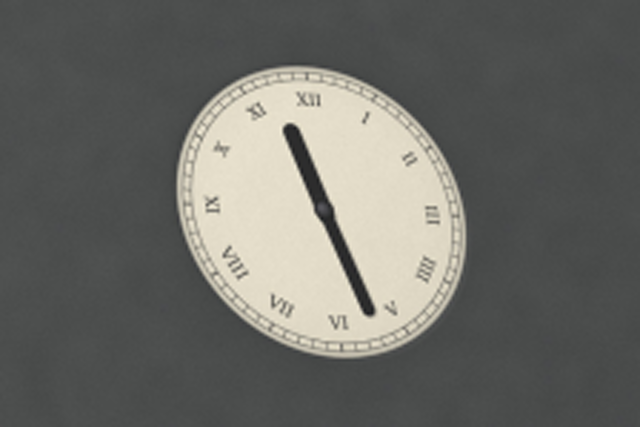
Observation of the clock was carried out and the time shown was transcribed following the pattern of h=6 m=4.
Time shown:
h=11 m=27
